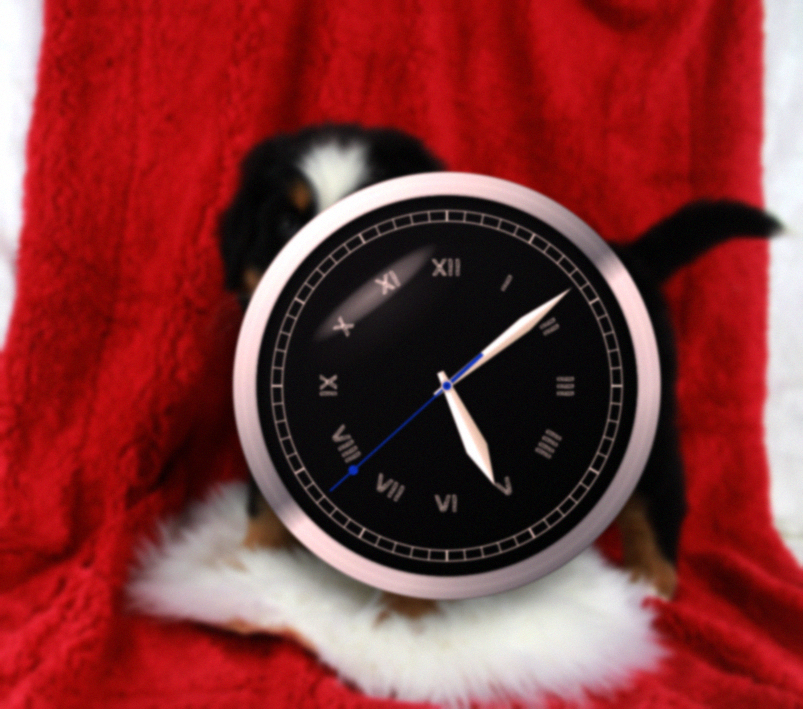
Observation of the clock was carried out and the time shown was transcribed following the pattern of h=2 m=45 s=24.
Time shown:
h=5 m=8 s=38
